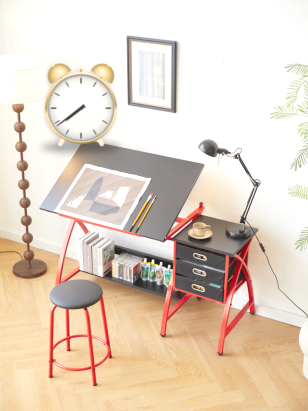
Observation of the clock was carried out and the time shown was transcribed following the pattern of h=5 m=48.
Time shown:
h=7 m=39
